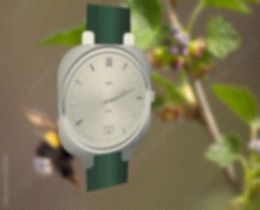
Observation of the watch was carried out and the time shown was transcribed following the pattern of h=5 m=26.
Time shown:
h=2 m=12
